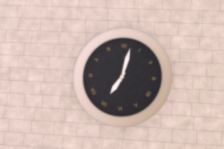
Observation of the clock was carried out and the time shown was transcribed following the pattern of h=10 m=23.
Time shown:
h=7 m=2
